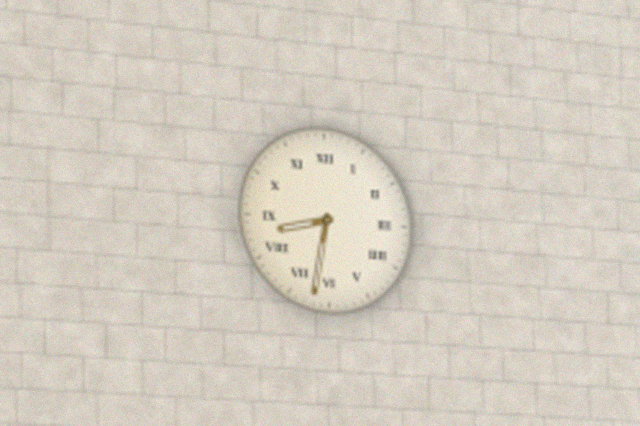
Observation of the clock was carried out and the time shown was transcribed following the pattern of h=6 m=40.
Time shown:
h=8 m=32
